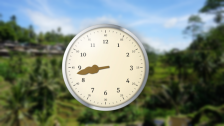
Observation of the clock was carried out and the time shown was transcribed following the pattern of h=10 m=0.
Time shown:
h=8 m=43
